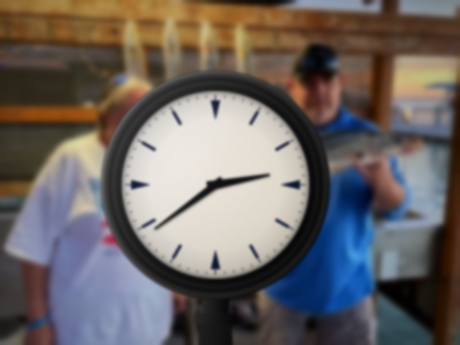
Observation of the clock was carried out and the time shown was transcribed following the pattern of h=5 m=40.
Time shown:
h=2 m=39
